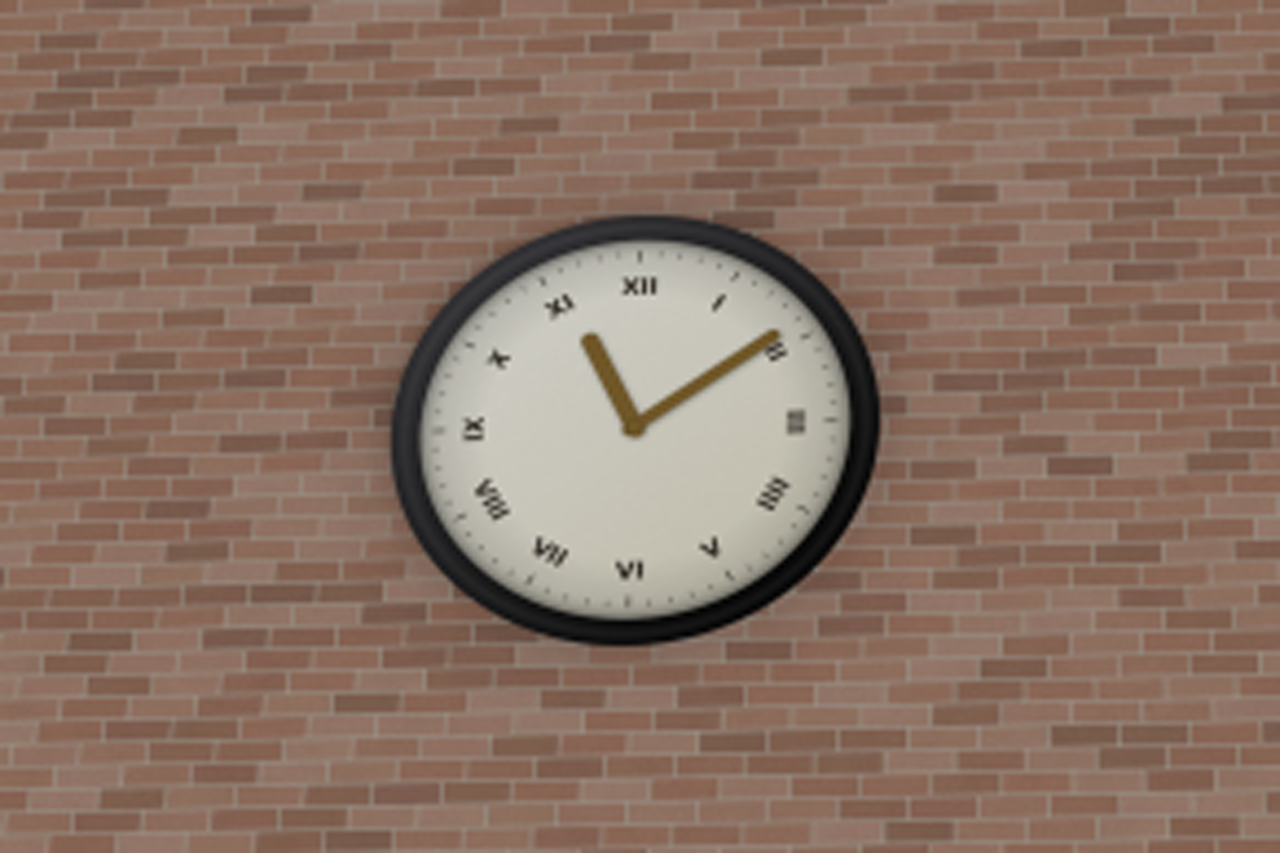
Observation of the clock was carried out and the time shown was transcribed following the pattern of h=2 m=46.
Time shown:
h=11 m=9
